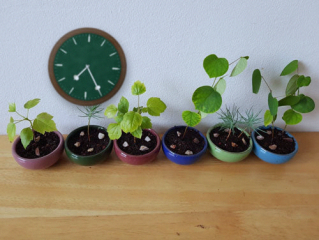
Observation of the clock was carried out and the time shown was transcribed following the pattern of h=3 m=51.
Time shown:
h=7 m=25
